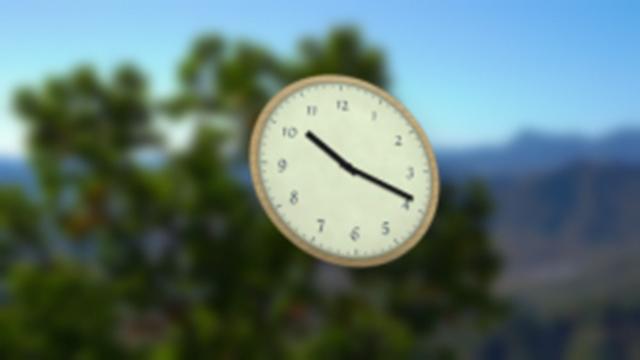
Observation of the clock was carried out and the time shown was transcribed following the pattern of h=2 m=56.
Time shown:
h=10 m=19
